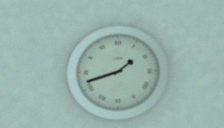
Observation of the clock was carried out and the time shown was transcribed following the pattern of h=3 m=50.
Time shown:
h=1 m=42
